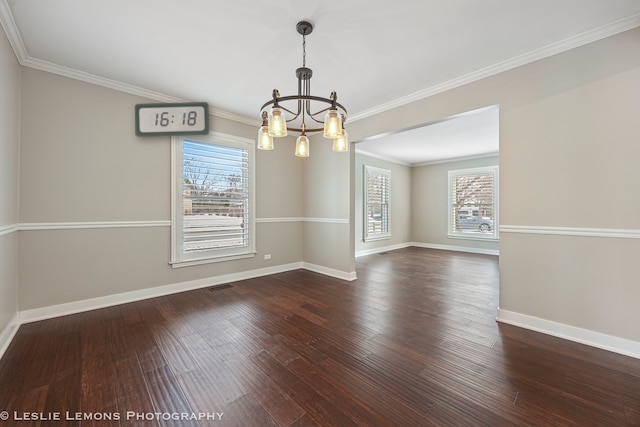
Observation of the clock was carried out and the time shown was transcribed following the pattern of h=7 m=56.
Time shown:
h=16 m=18
